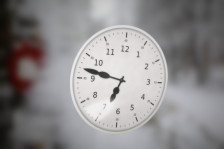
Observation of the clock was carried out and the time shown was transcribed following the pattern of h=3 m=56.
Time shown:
h=6 m=47
